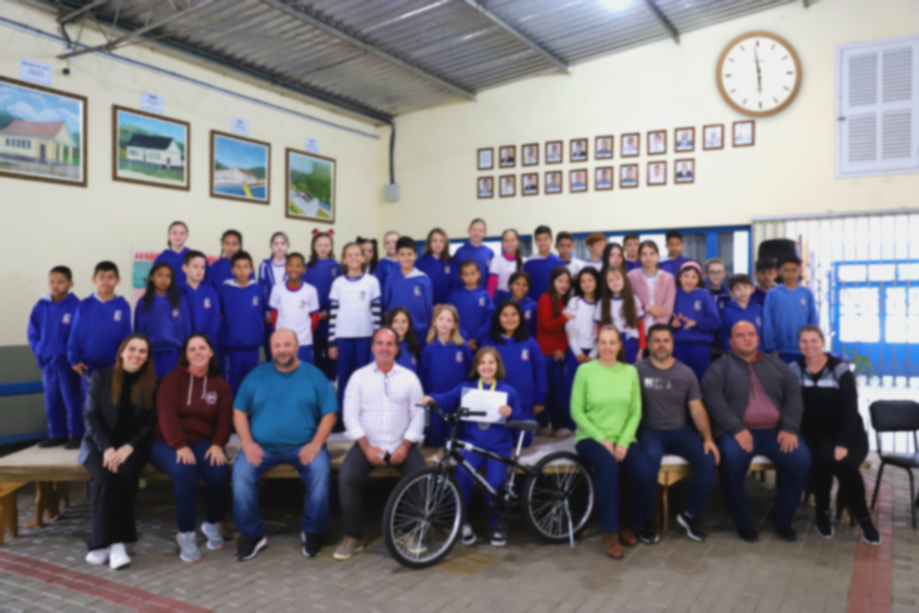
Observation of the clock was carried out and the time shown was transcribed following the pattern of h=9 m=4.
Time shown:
h=5 m=59
